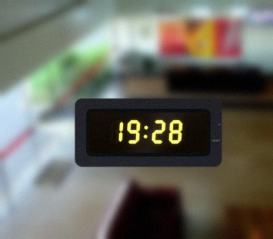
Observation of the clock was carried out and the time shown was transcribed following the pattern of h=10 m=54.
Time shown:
h=19 m=28
